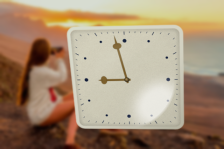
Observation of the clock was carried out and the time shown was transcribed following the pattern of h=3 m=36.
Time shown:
h=8 m=58
